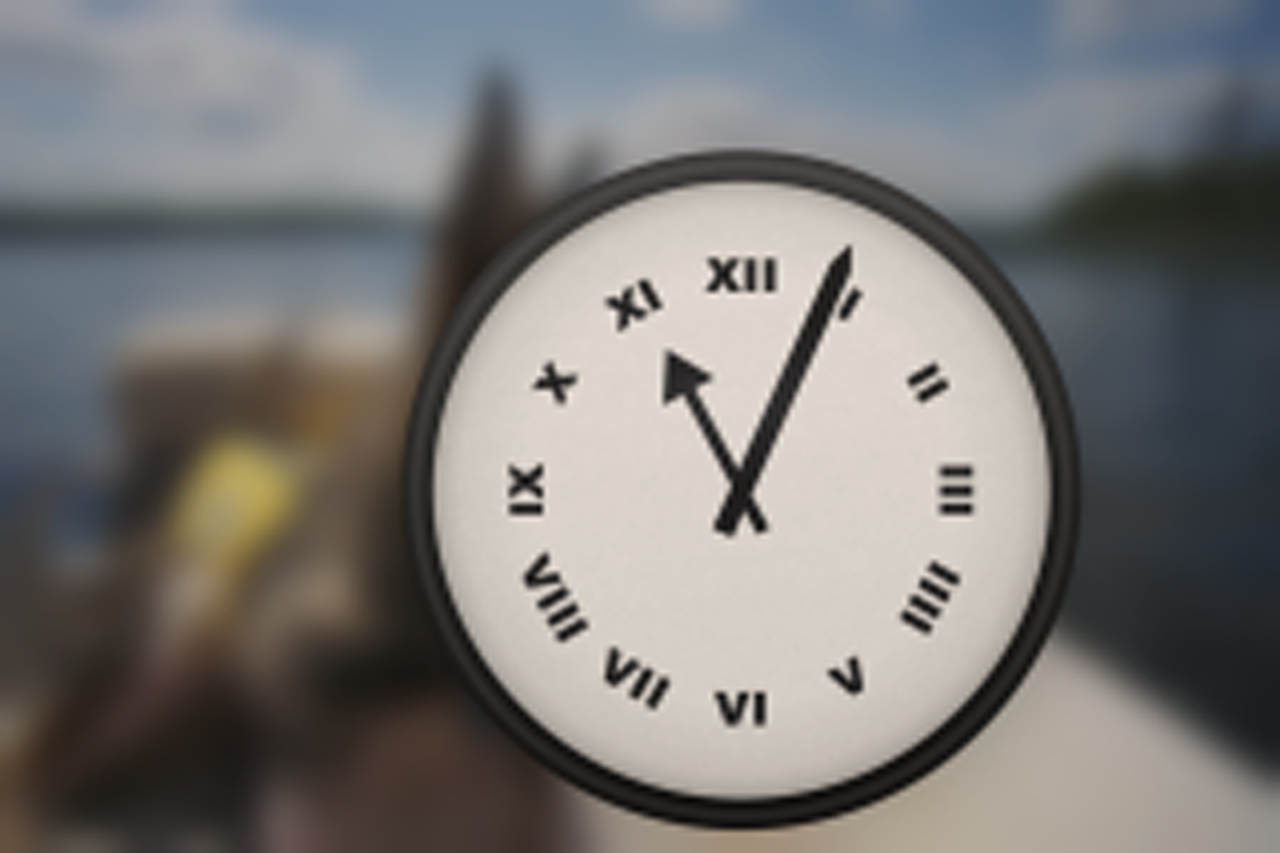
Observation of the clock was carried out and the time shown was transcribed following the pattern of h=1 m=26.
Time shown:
h=11 m=4
